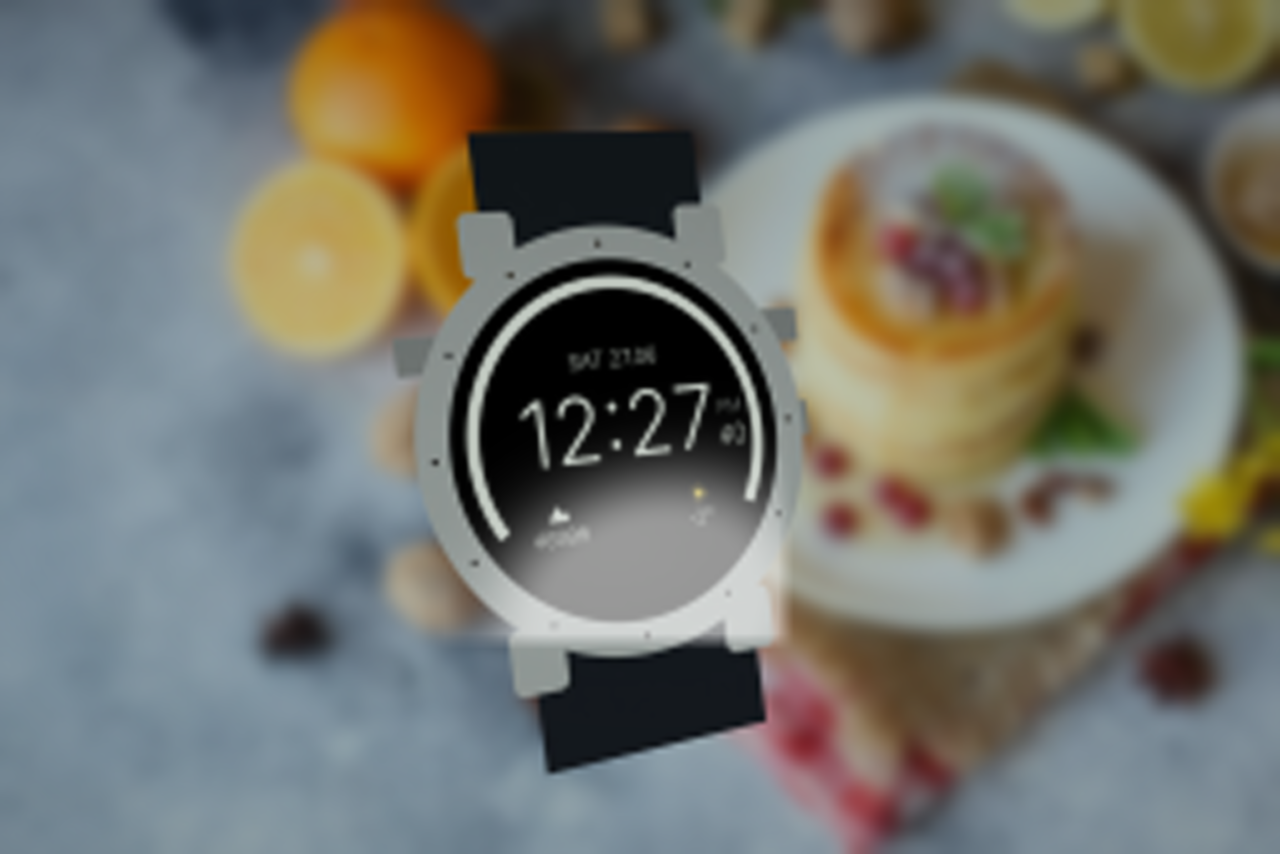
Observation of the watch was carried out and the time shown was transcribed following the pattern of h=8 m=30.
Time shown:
h=12 m=27
